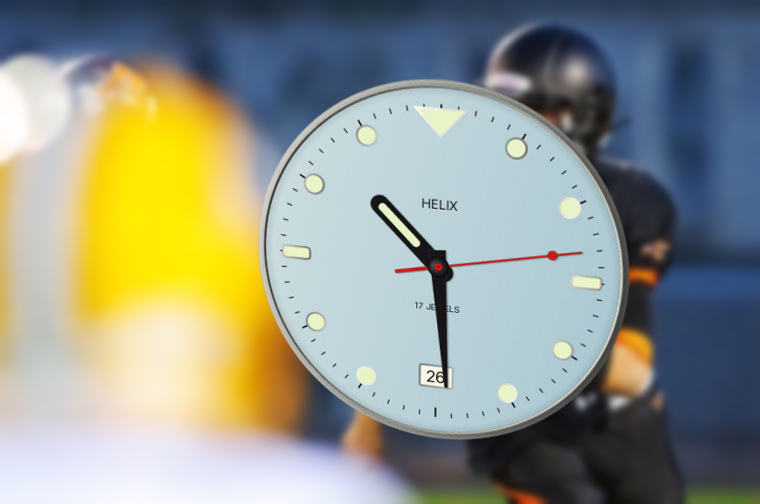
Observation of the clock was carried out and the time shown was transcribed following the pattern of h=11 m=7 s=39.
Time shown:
h=10 m=29 s=13
